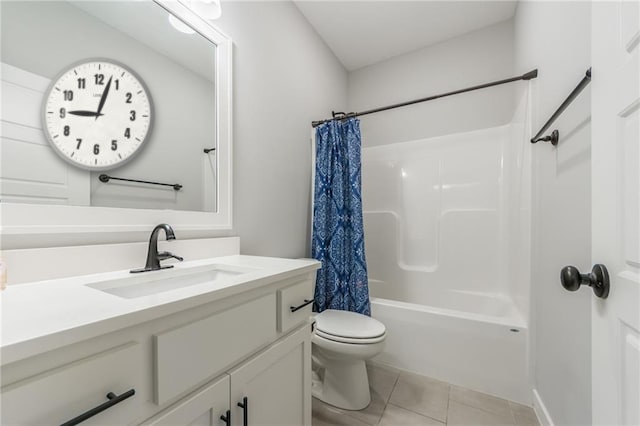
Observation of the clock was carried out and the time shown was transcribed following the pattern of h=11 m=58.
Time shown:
h=9 m=3
